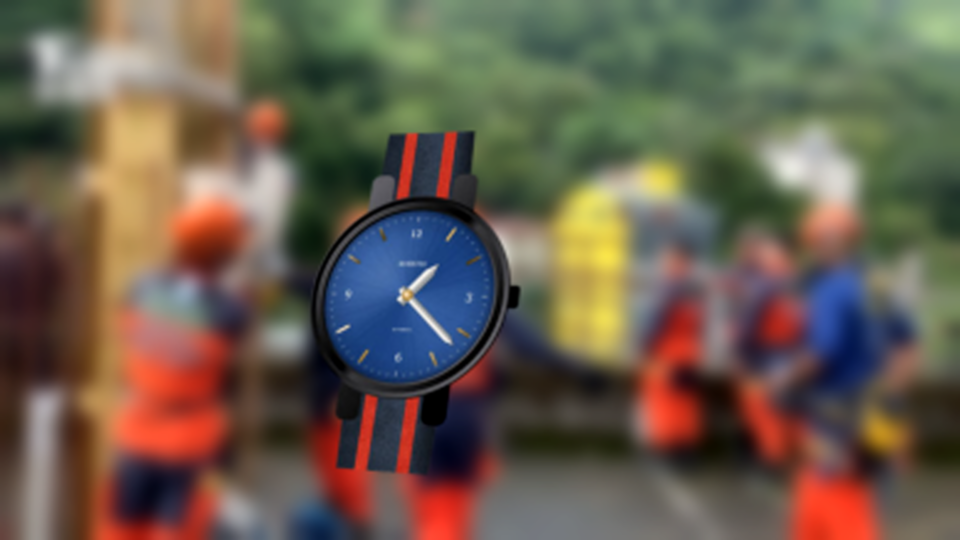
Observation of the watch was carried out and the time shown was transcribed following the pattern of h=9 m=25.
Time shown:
h=1 m=22
